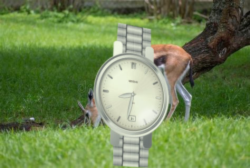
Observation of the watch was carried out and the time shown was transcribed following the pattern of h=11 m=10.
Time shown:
h=8 m=32
